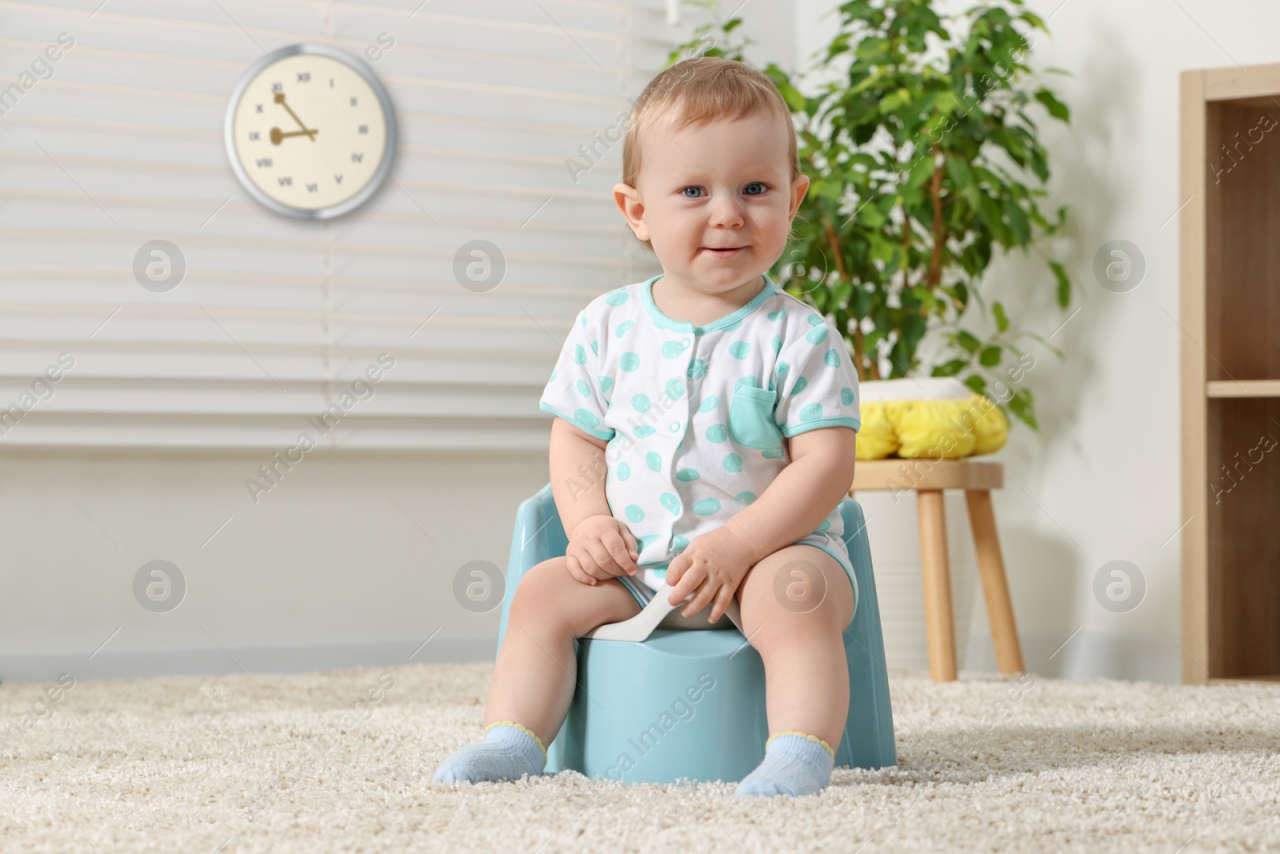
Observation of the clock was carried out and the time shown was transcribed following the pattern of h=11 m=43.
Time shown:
h=8 m=54
